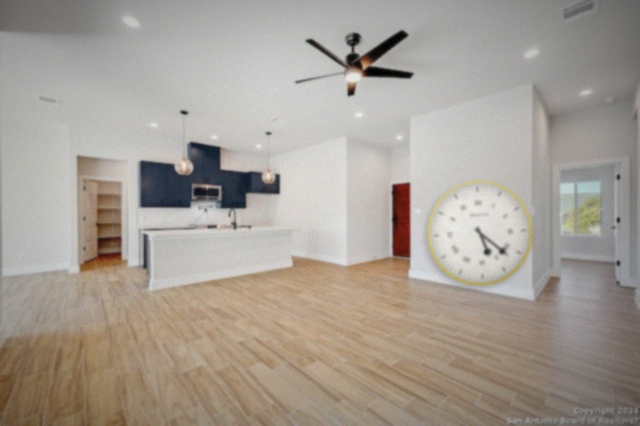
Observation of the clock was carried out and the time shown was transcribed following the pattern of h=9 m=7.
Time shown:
h=5 m=22
